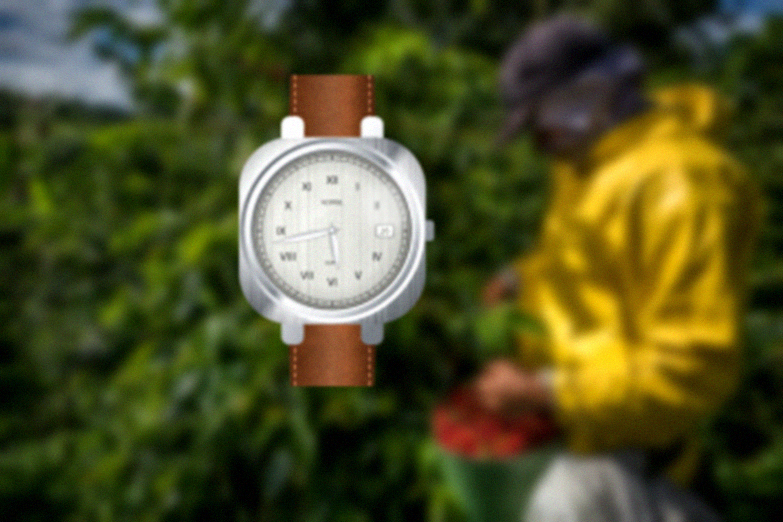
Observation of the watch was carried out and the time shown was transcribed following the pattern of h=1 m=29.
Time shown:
h=5 m=43
